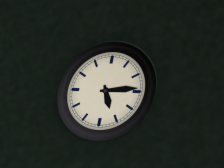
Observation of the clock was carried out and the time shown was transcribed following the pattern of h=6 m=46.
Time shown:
h=5 m=14
